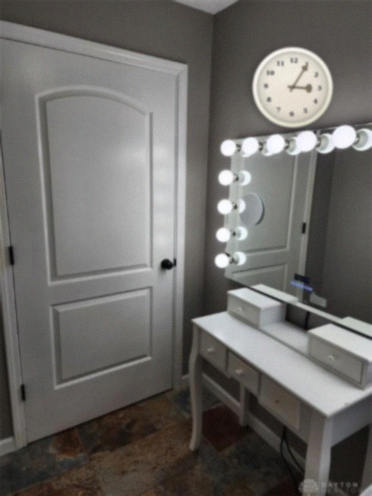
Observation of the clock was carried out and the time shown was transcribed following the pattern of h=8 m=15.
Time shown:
h=3 m=5
